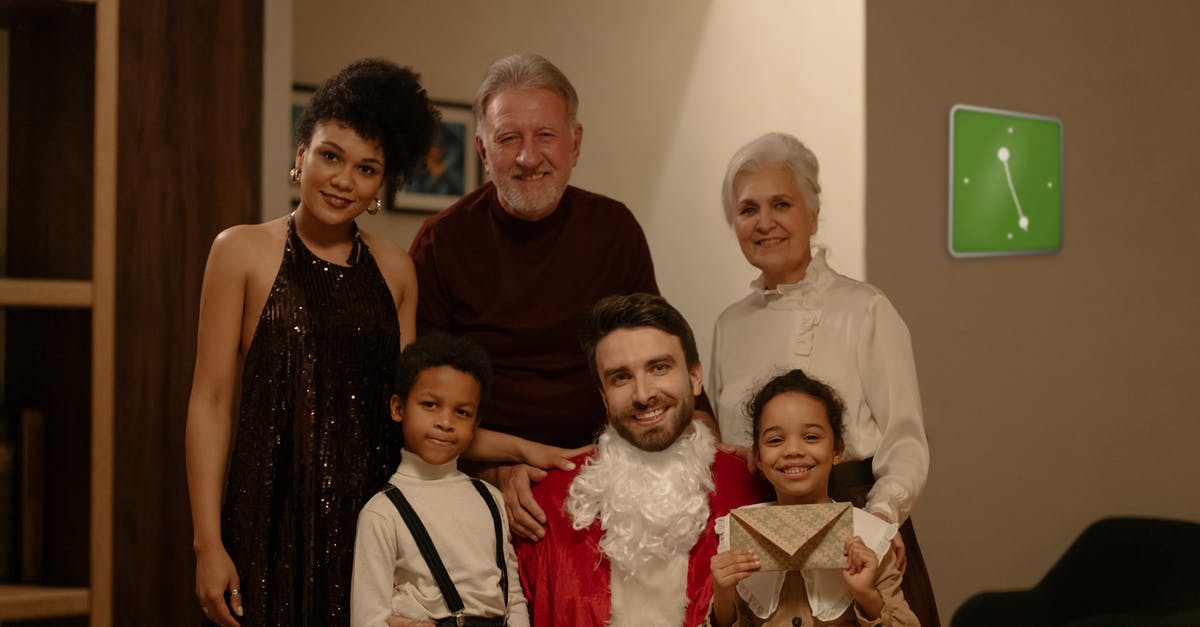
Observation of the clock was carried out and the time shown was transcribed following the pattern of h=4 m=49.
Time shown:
h=11 m=26
